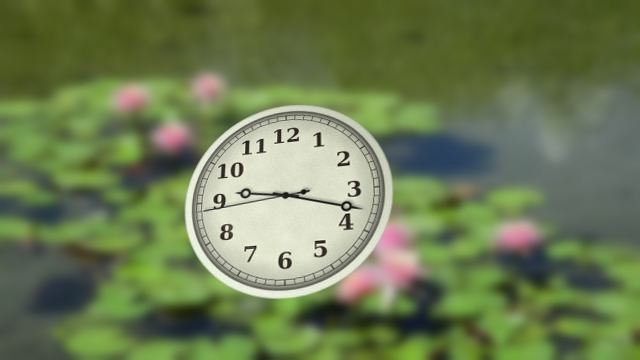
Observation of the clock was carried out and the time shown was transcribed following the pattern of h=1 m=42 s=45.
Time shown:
h=9 m=17 s=44
